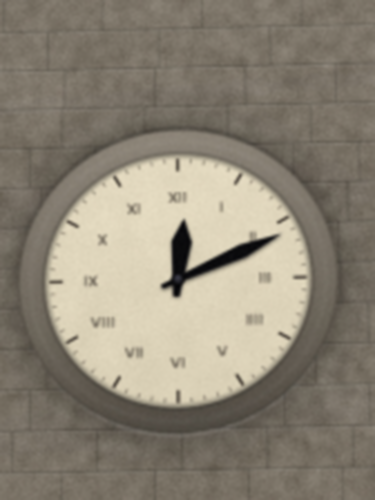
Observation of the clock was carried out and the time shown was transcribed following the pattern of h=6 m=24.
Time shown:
h=12 m=11
